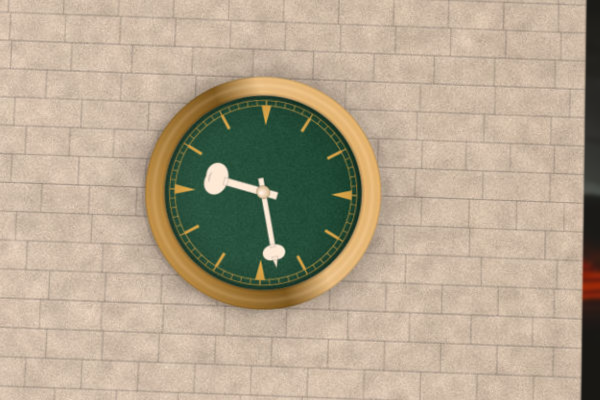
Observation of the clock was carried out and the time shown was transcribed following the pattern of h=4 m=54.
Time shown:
h=9 m=28
